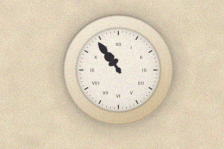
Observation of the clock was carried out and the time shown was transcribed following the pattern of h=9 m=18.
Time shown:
h=10 m=54
